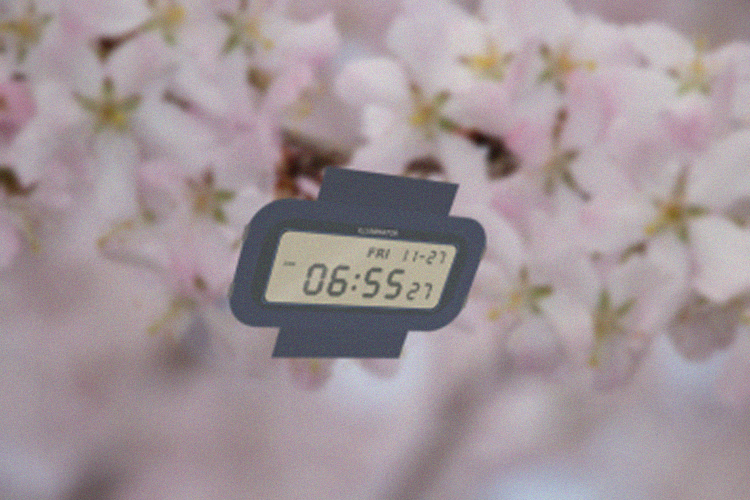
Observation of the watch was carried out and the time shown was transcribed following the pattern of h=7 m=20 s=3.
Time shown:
h=6 m=55 s=27
